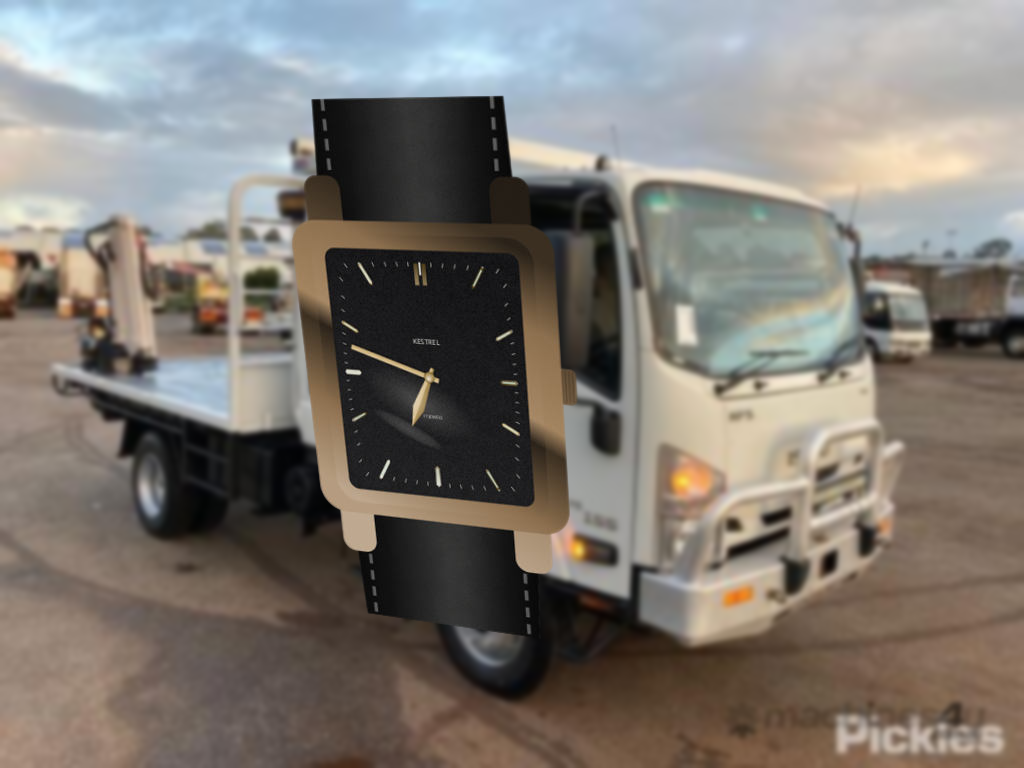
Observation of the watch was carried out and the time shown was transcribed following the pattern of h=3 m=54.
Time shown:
h=6 m=48
